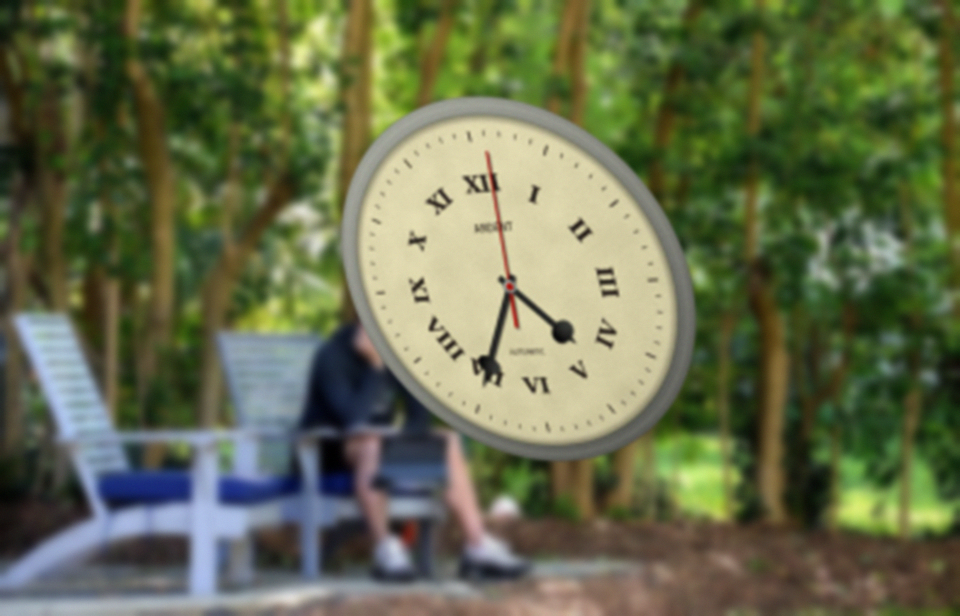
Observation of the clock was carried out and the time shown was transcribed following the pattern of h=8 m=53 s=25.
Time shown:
h=4 m=35 s=1
